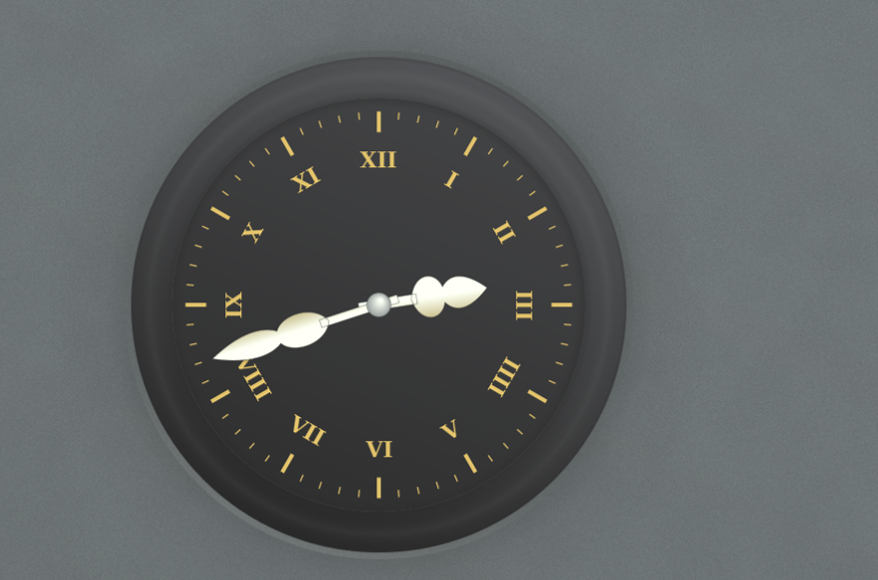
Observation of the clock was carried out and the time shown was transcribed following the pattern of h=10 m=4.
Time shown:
h=2 m=42
